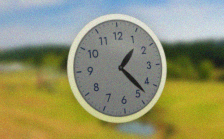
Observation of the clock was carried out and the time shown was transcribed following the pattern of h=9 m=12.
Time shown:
h=1 m=23
